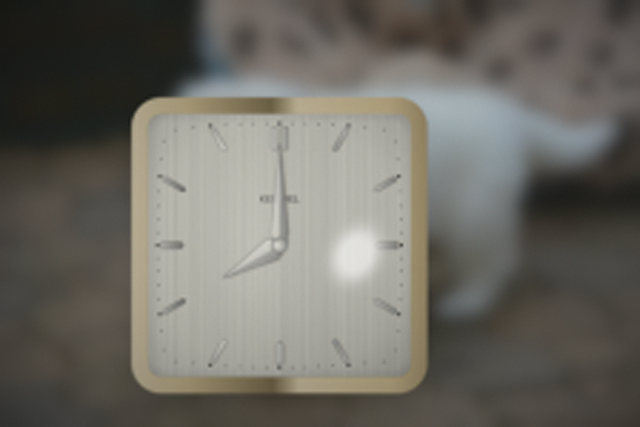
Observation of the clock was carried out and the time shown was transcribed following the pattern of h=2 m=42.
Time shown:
h=8 m=0
